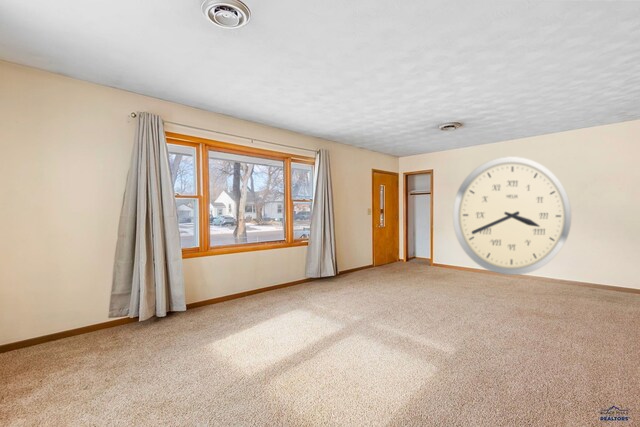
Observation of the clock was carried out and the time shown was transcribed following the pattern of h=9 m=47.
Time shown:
h=3 m=41
